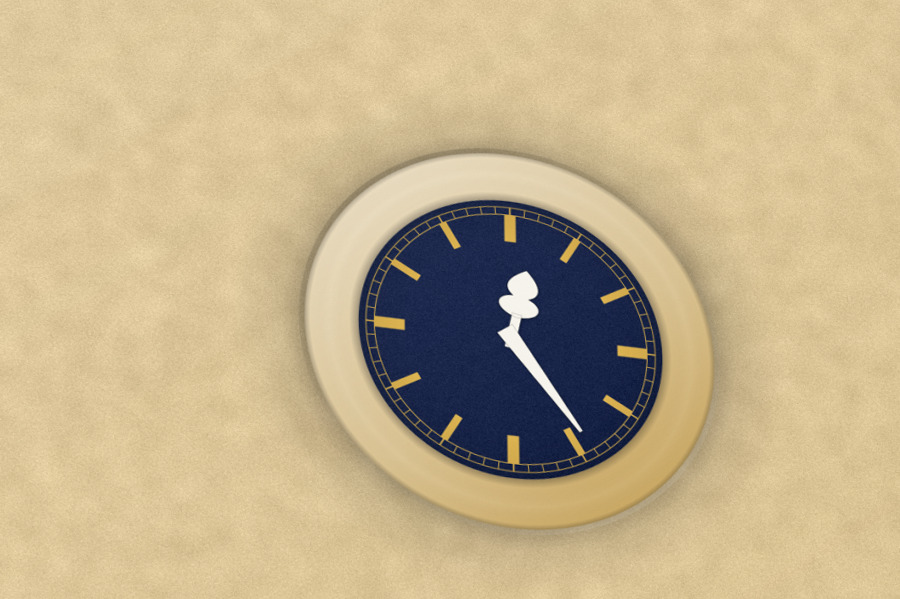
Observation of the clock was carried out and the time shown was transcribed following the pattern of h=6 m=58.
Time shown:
h=12 m=24
